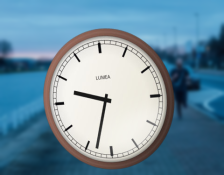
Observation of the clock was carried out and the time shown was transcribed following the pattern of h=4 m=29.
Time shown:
h=9 m=33
